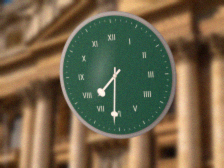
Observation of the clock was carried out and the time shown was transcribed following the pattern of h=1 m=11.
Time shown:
h=7 m=31
